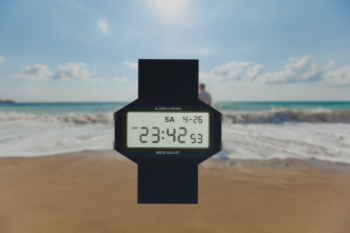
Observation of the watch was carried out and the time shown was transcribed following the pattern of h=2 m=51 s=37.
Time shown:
h=23 m=42 s=53
